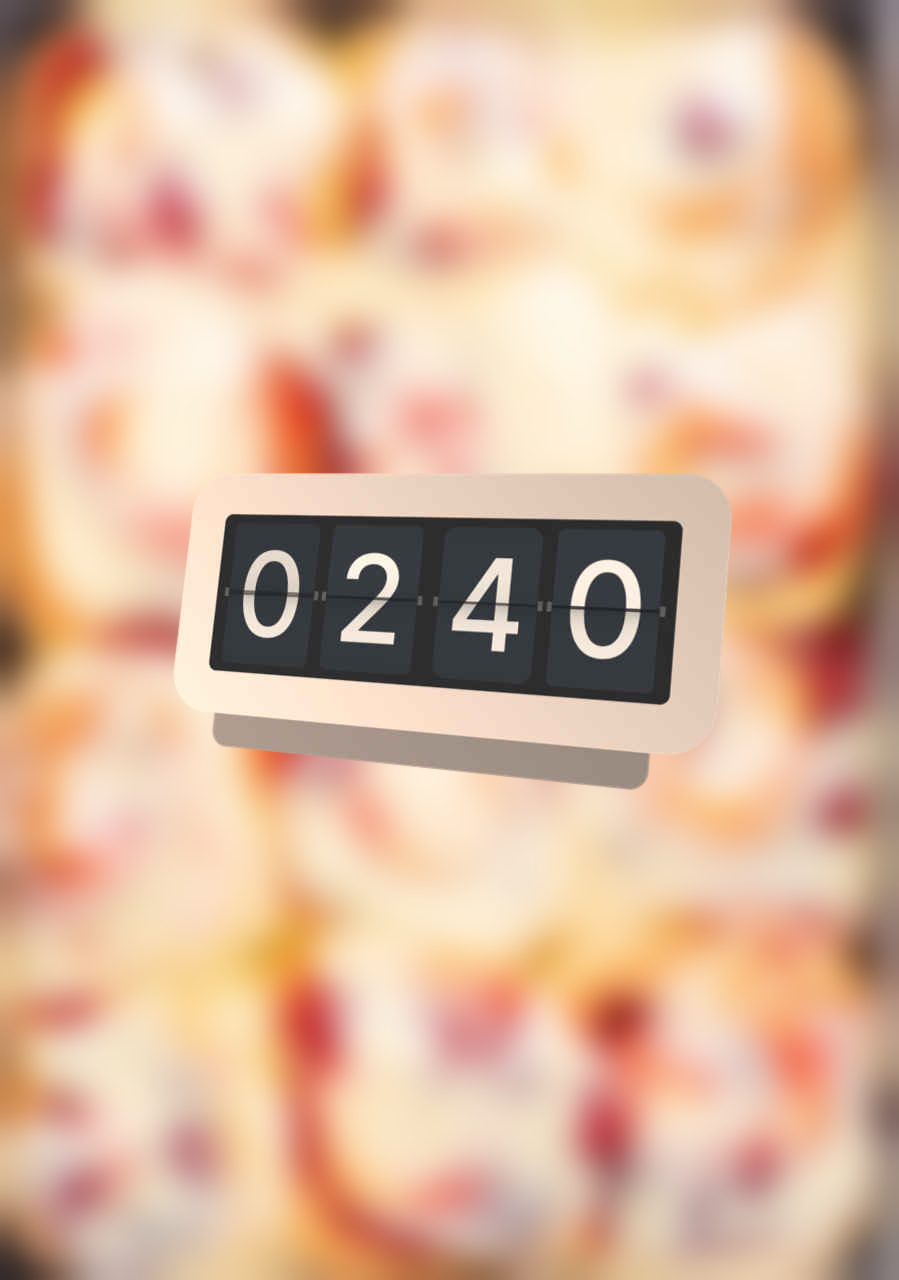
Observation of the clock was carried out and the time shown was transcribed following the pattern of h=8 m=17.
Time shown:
h=2 m=40
